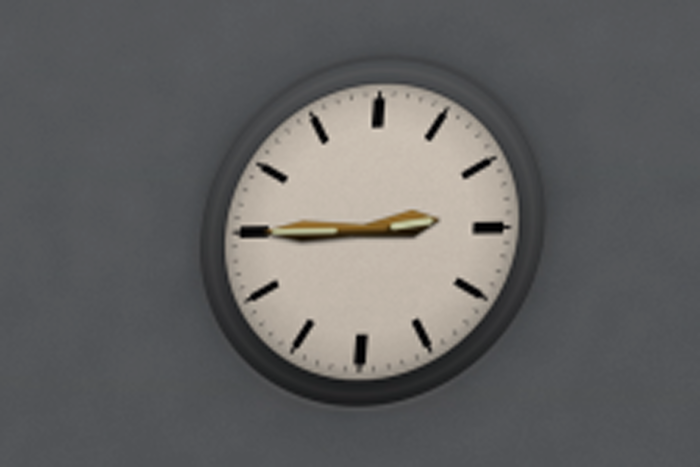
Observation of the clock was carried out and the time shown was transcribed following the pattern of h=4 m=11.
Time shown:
h=2 m=45
